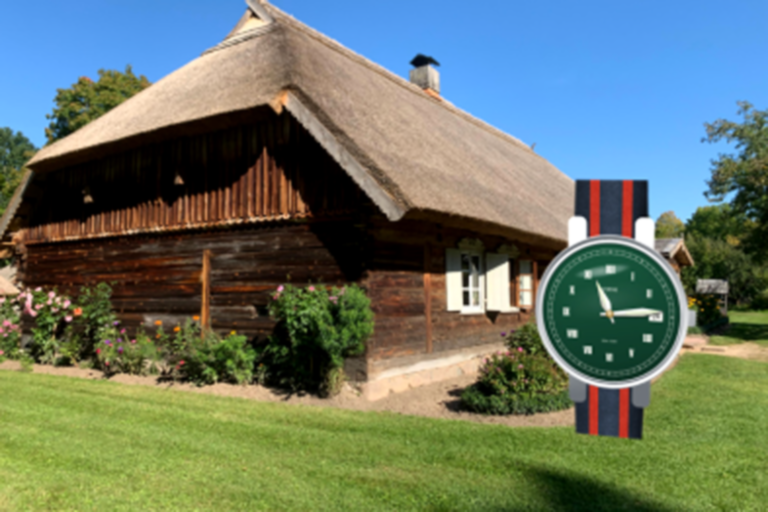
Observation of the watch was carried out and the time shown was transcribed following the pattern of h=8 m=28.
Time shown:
h=11 m=14
